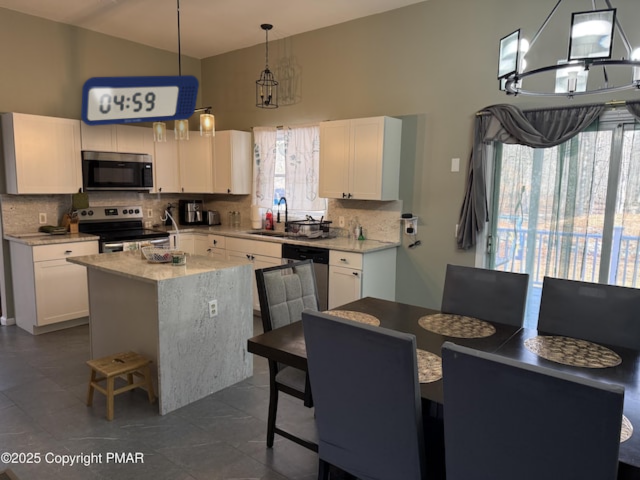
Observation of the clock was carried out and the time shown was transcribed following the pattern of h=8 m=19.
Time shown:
h=4 m=59
